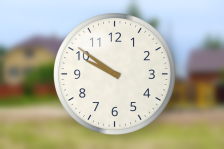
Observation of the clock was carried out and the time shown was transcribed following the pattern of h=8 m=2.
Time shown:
h=9 m=51
